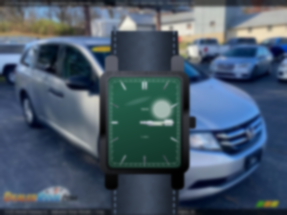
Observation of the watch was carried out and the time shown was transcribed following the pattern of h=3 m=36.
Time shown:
h=3 m=15
